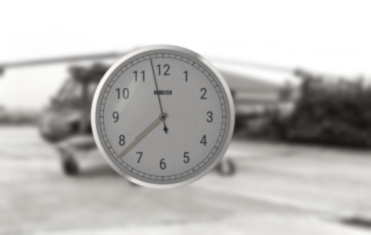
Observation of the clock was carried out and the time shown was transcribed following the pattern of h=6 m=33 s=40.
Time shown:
h=7 m=37 s=58
